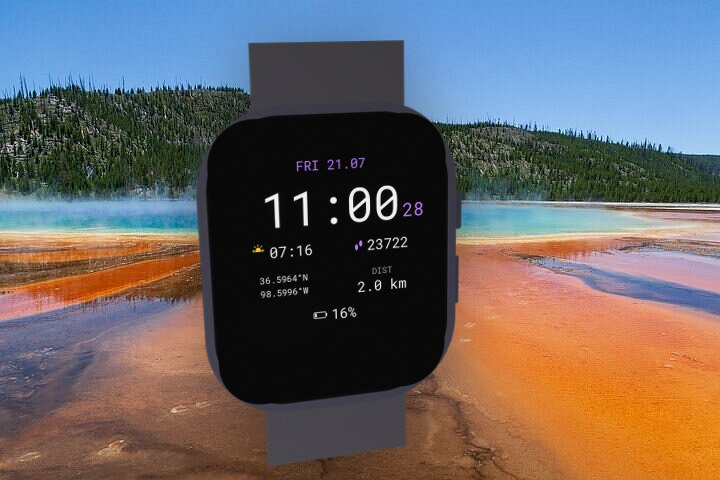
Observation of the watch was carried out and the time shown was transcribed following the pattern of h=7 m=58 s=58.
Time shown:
h=11 m=0 s=28
